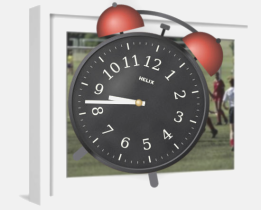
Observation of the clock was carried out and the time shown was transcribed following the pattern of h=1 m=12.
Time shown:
h=8 m=42
